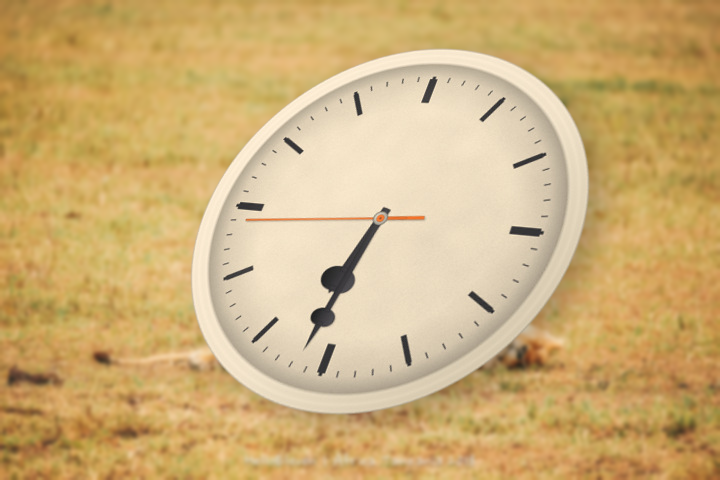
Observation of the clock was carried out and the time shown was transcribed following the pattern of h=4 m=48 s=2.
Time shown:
h=6 m=31 s=44
